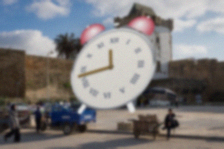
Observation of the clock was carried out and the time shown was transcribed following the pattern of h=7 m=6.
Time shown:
h=11 m=43
